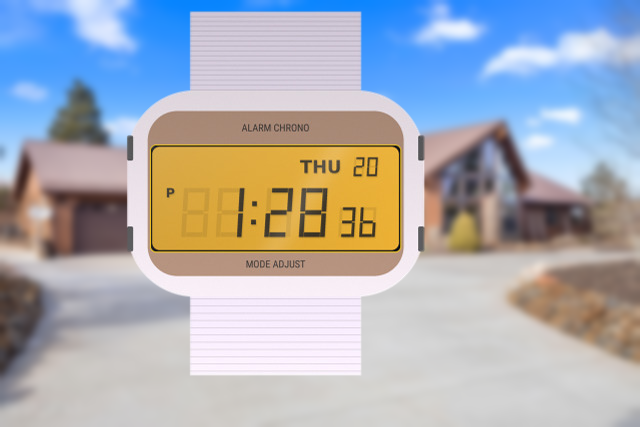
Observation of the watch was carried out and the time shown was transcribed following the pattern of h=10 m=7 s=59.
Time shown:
h=1 m=28 s=36
